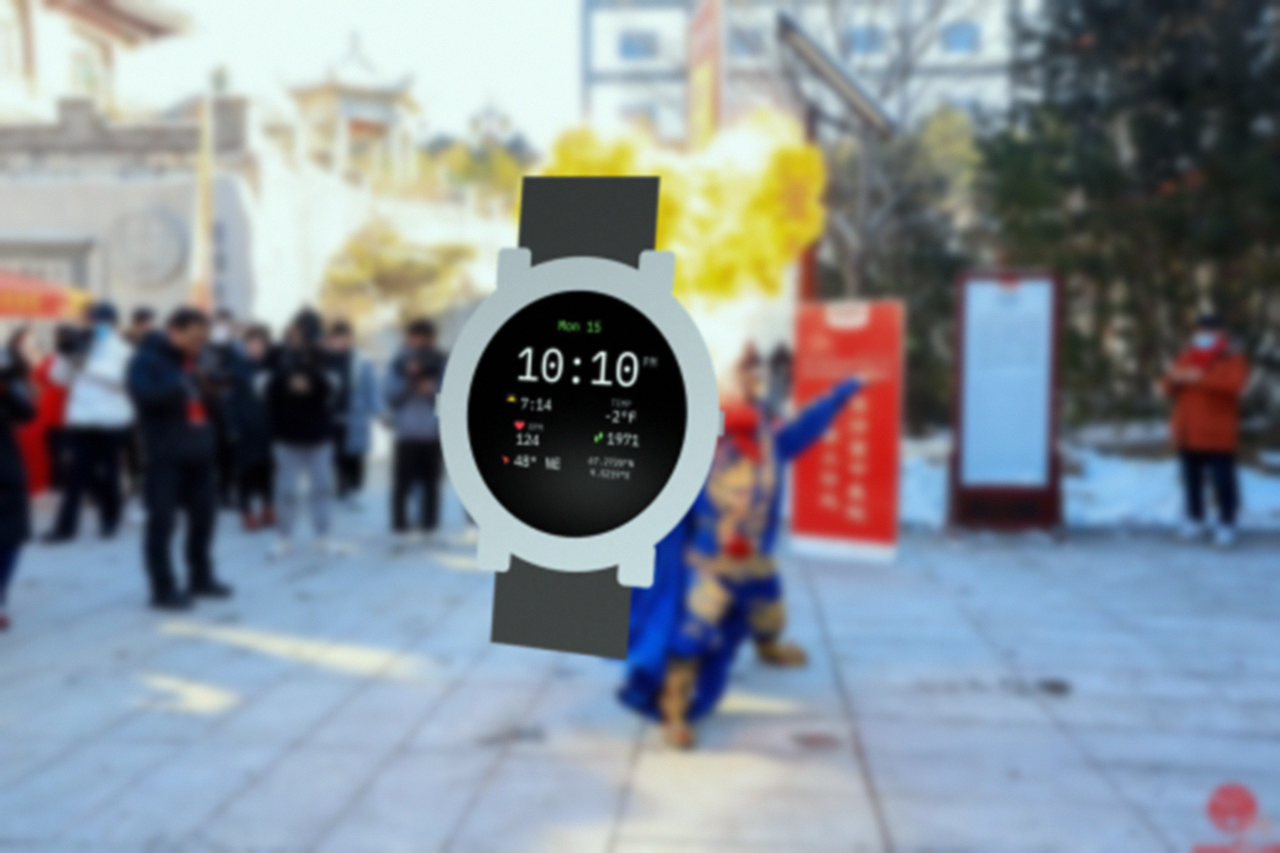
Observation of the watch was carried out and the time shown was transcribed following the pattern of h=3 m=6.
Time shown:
h=10 m=10
